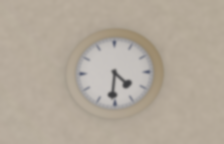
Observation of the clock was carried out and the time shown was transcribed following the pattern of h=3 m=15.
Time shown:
h=4 m=31
